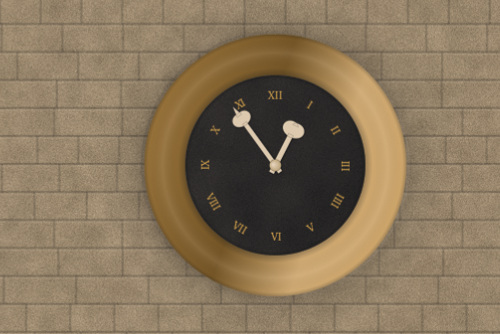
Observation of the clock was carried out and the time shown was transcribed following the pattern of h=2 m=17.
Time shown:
h=12 m=54
